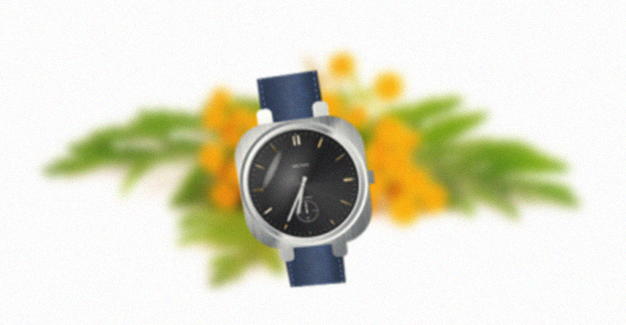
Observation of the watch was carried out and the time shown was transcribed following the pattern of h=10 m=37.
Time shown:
h=6 m=35
